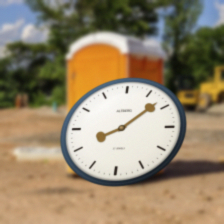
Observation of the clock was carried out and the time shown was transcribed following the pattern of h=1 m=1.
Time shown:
h=8 m=8
